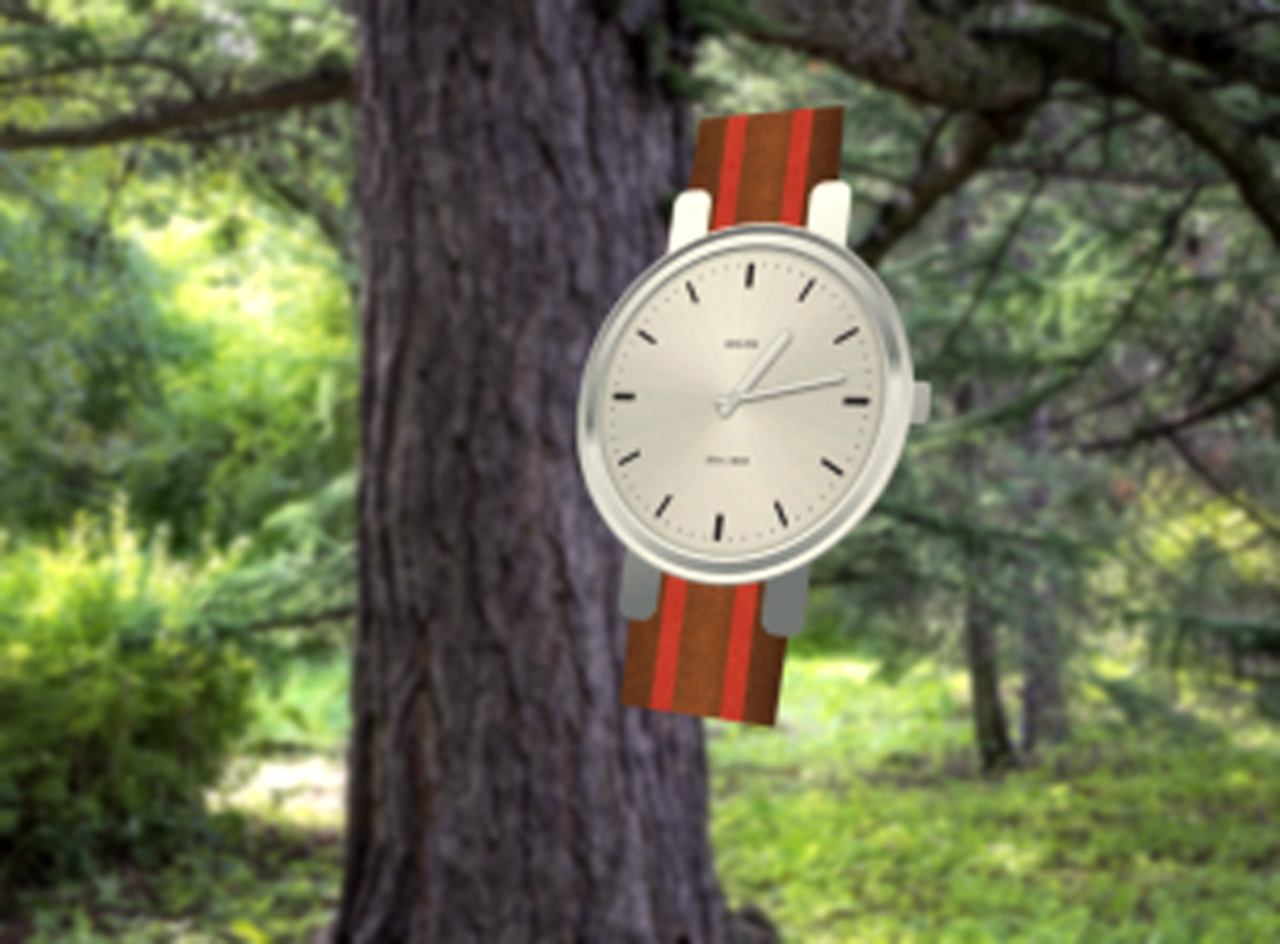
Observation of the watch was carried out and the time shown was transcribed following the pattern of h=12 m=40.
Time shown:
h=1 m=13
